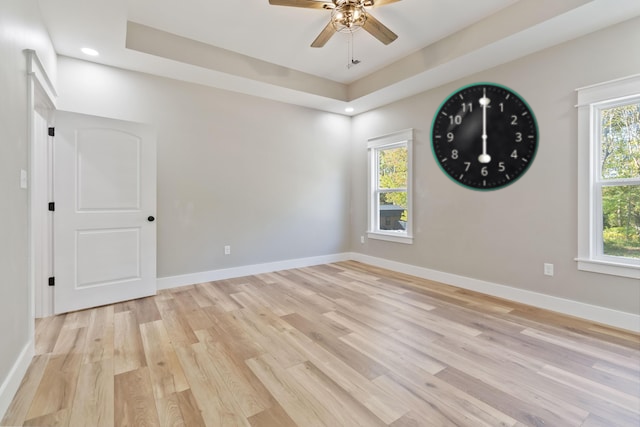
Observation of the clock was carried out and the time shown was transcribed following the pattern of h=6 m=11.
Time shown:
h=6 m=0
